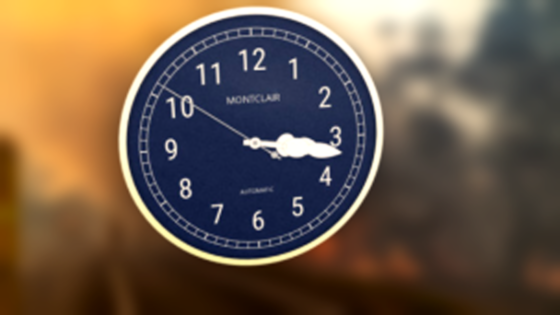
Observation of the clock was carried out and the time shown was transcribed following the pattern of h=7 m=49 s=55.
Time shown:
h=3 m=16 s=51
